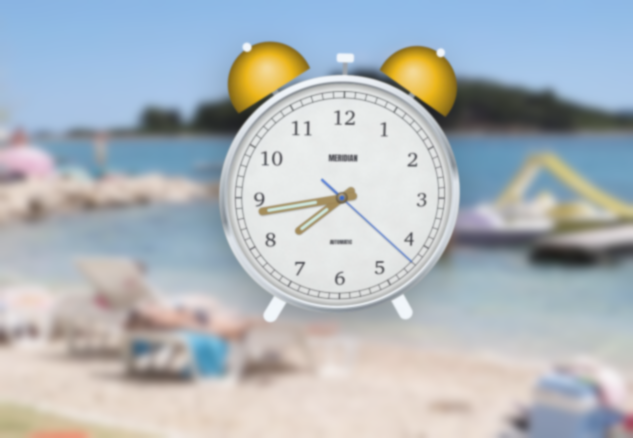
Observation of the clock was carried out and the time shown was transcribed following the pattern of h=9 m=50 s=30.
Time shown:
h=7 m=43 s=22
